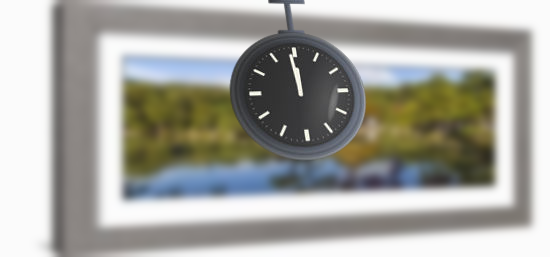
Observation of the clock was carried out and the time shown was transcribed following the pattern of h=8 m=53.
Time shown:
h=11 m=59
